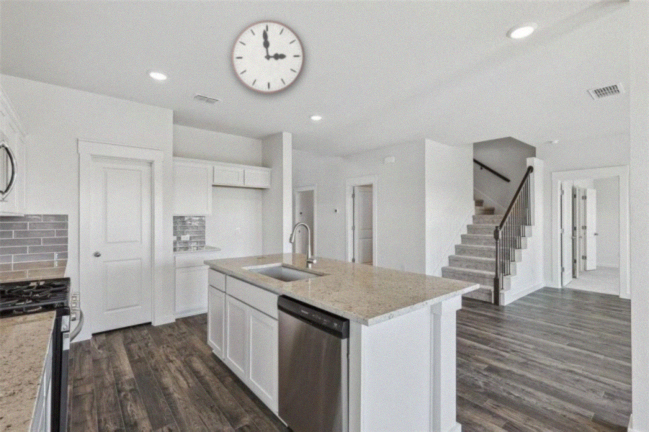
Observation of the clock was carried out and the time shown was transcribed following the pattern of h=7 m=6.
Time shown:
h=2 m=59
